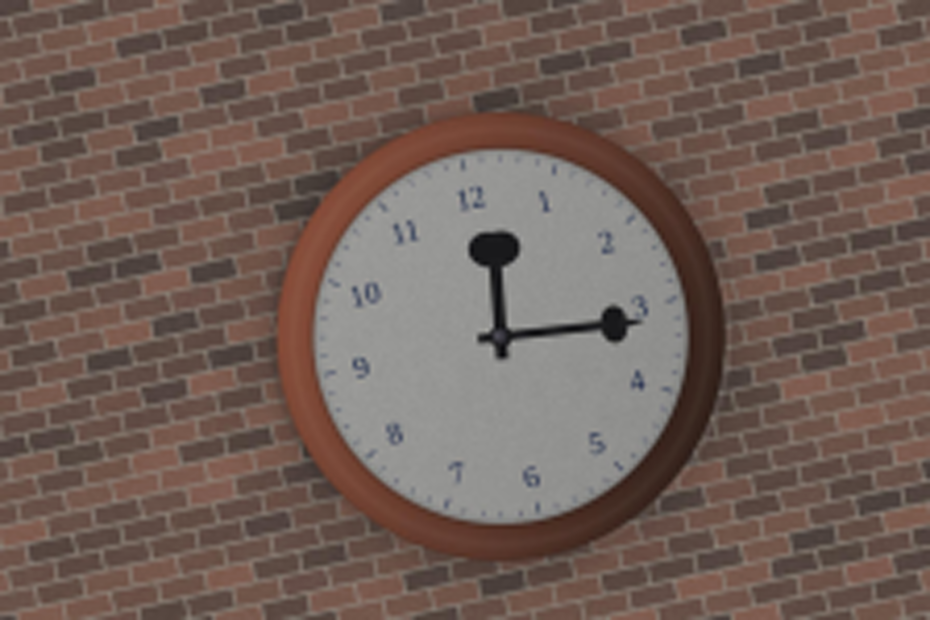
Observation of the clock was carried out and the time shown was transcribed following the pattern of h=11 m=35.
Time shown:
h=12 m=16
